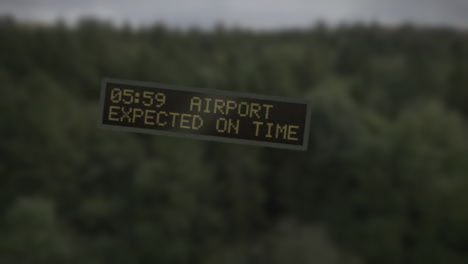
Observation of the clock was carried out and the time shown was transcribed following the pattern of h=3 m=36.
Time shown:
h=5 m=59
